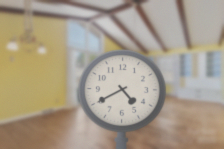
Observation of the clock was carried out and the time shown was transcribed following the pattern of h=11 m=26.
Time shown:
h=4 m=40
